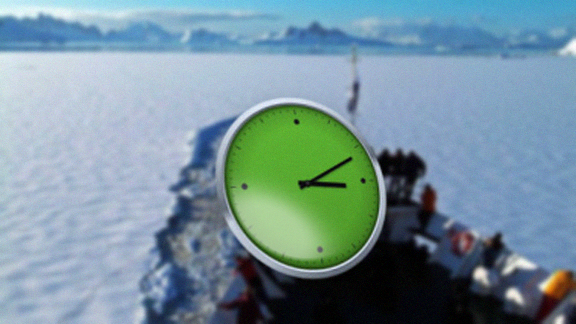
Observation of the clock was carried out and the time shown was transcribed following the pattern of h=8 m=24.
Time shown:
h=3 m=11
